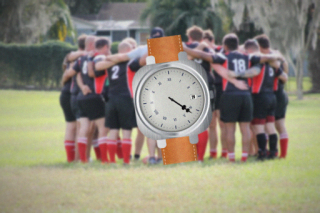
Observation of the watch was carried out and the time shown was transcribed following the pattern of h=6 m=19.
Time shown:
h=4 m=22
